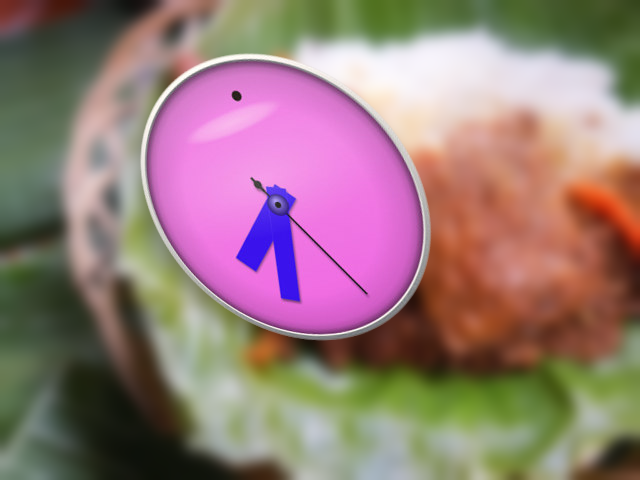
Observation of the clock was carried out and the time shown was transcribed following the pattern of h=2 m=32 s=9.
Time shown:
h=7 m=32 s=25
